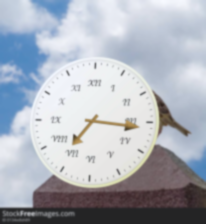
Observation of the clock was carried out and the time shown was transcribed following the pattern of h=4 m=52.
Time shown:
h=7 m=16
